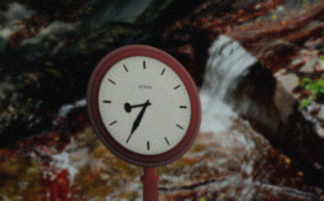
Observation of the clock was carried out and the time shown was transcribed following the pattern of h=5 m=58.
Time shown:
h=8 m=35
